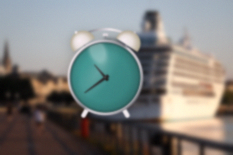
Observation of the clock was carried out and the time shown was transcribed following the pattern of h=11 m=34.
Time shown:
h=10 m=39
